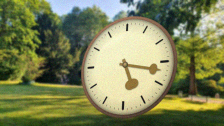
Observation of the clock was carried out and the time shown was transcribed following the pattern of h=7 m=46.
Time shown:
h=5 m=17
